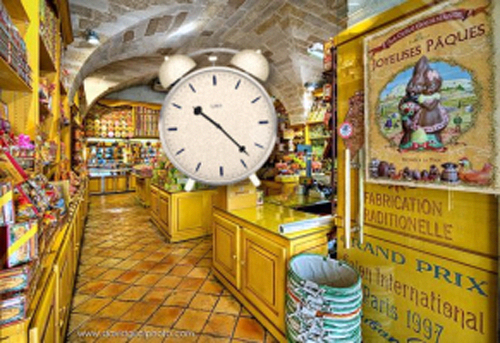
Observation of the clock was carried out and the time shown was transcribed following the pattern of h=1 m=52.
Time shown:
h=10 m=23
